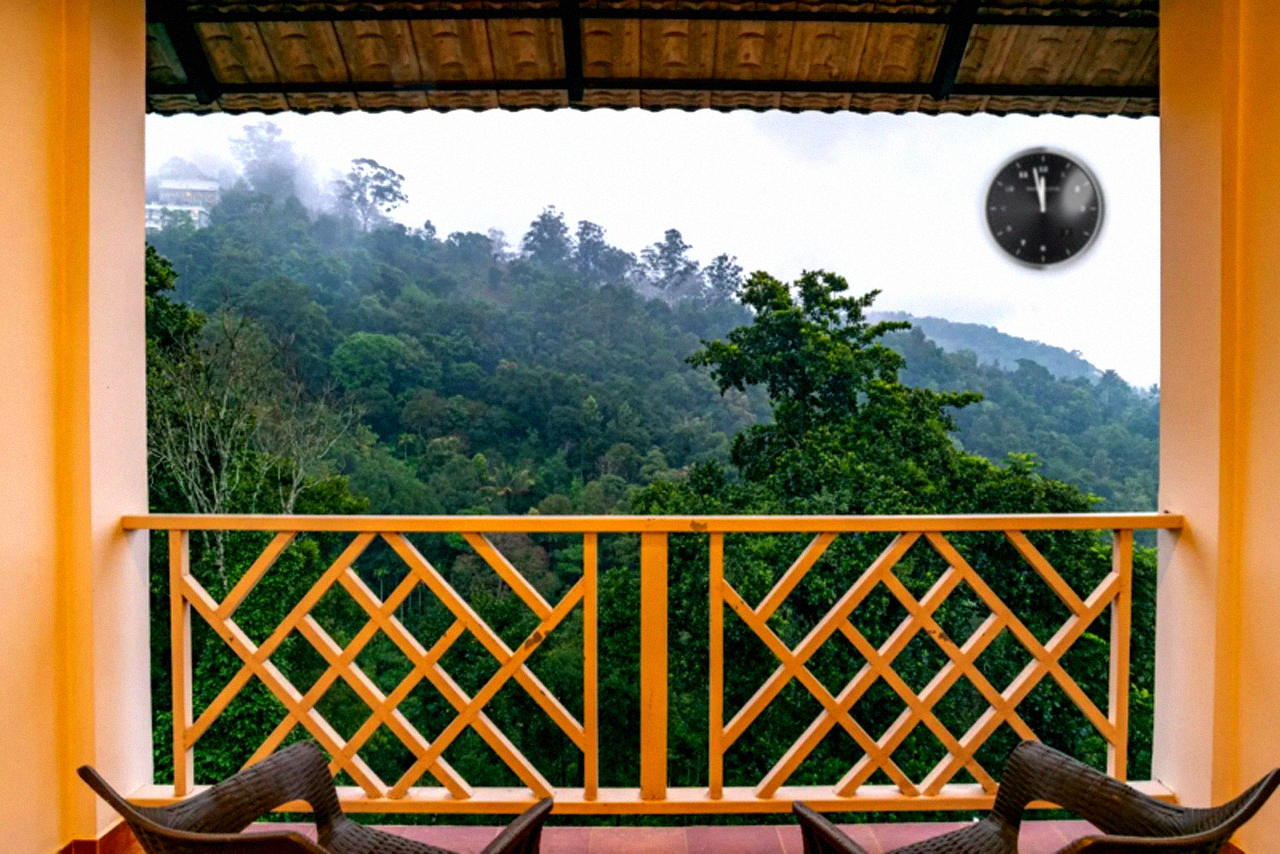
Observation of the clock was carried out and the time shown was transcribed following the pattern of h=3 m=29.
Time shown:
h=11 m=58
